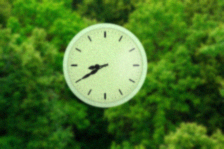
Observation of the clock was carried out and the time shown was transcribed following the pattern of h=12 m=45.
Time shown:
h=8 m=40
